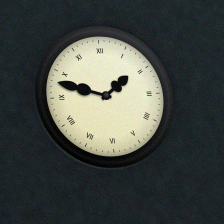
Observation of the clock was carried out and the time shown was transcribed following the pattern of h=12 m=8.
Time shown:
h=1 m=48
